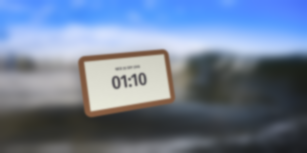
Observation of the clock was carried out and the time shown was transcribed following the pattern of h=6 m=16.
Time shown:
h=1 m=10
